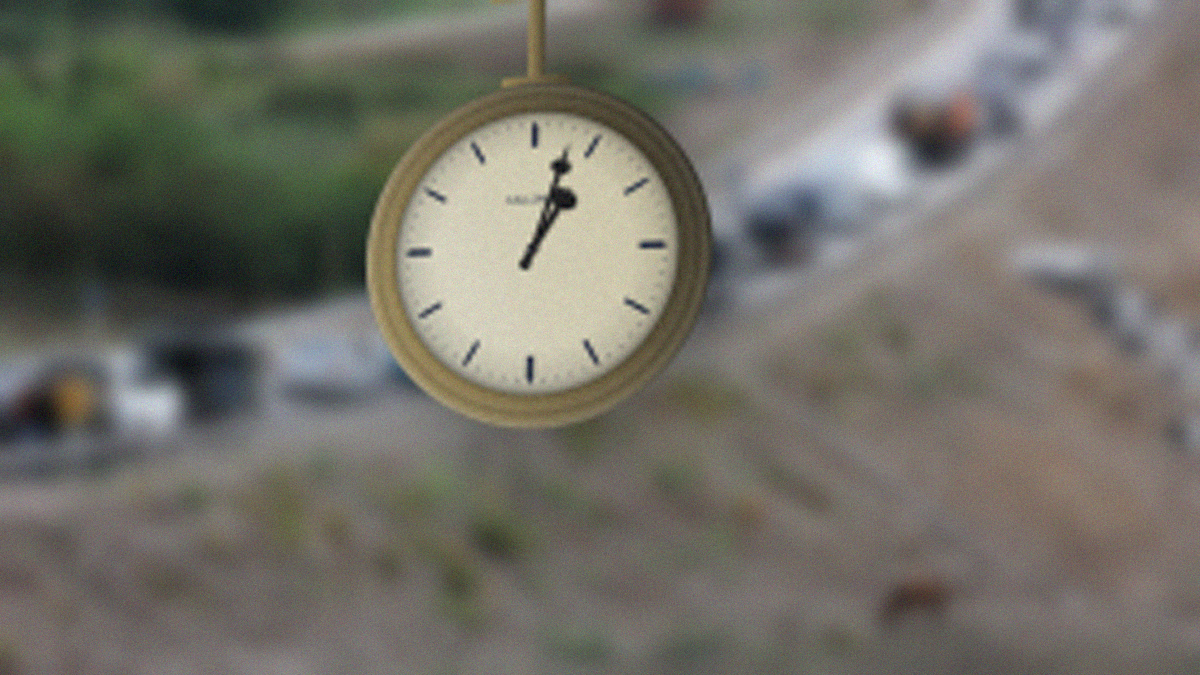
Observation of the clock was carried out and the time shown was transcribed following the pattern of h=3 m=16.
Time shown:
h=1 m=3
